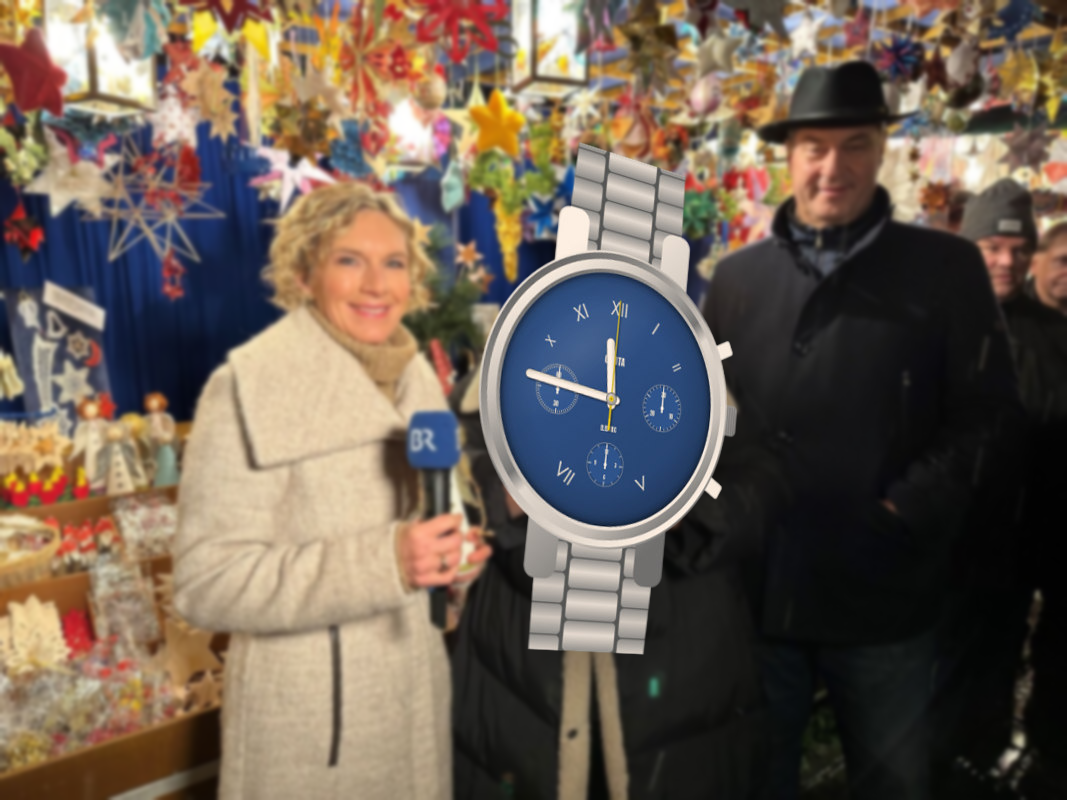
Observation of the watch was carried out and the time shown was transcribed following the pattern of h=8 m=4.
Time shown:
h=11 m=46
